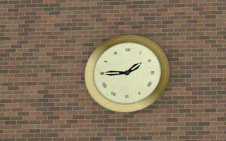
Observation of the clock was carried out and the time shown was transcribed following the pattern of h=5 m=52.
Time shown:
h=1 m=45
